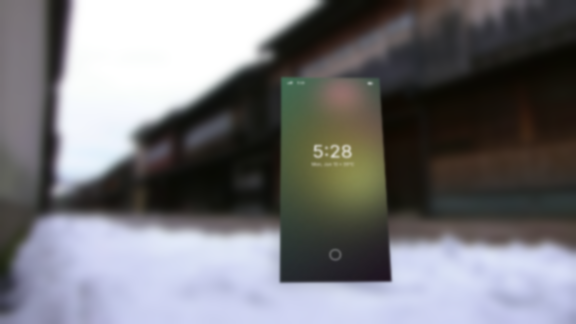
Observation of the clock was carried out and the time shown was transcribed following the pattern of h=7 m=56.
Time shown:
h=5 m=28
